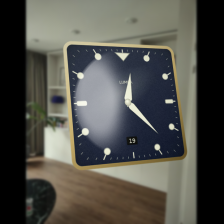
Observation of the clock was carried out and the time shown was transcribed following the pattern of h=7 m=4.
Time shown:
h=12 m=23
